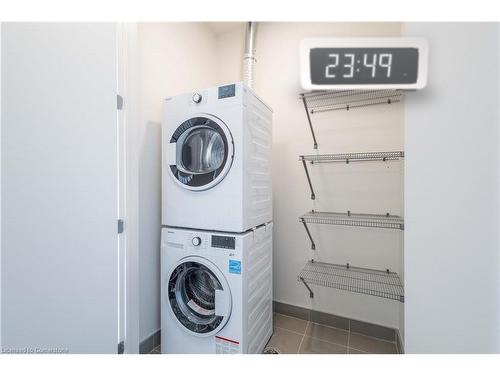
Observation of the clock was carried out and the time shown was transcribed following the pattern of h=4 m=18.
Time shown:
h=23 m=49
